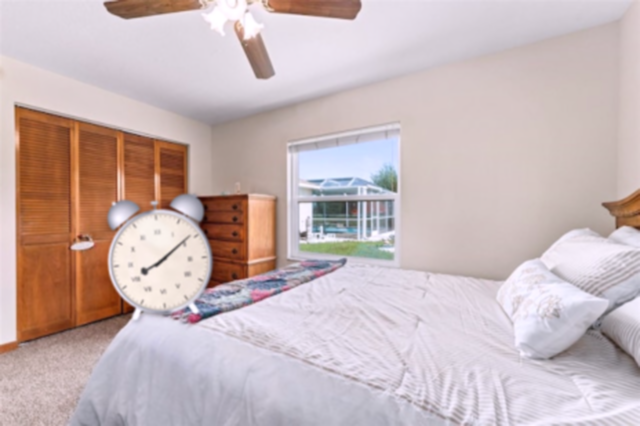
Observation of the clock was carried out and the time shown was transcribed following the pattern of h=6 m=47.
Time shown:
h=8 m=9
